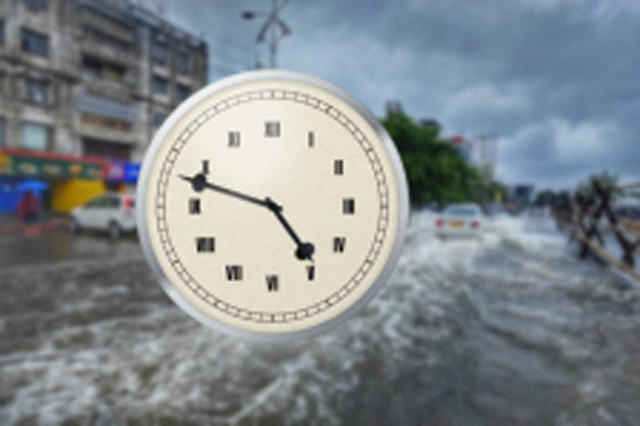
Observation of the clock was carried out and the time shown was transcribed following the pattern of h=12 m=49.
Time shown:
h=4 m=48
